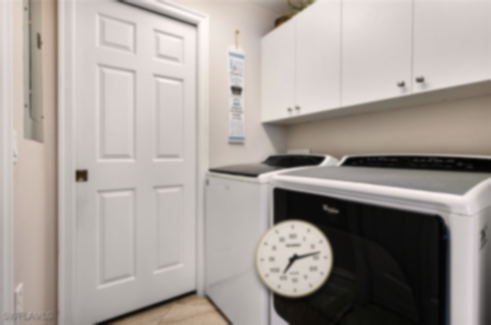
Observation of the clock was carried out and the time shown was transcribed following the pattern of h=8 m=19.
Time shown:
h=7 m=13
